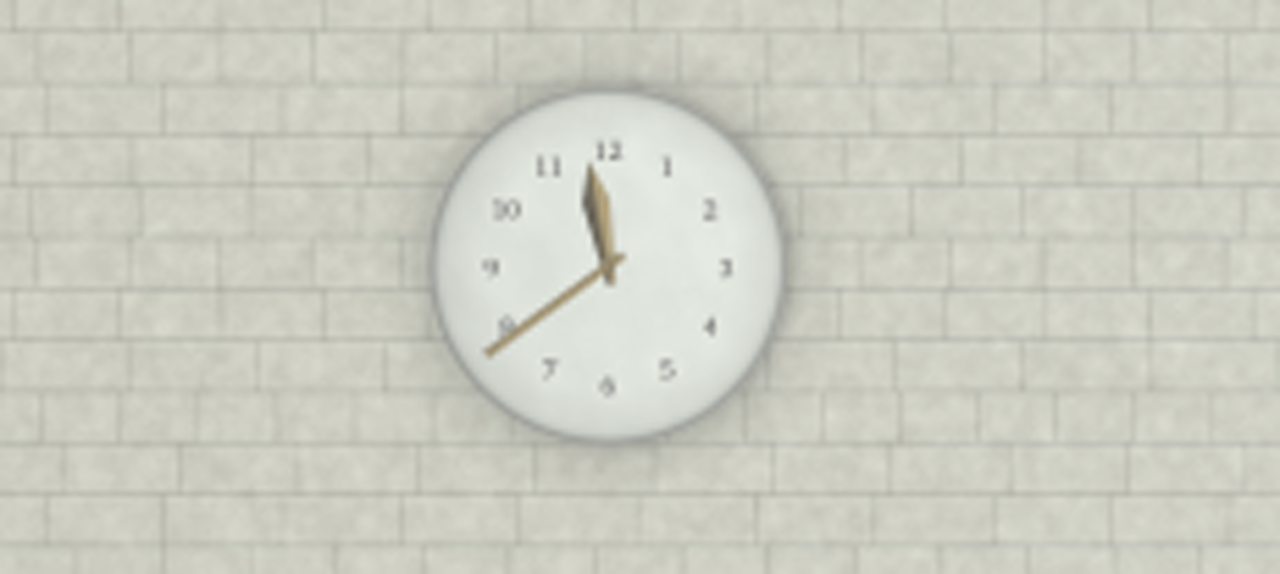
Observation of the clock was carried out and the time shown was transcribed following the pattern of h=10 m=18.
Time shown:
h=11 m=39
